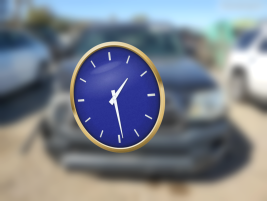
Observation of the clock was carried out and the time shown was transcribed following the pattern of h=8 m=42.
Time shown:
h=1 m=29
